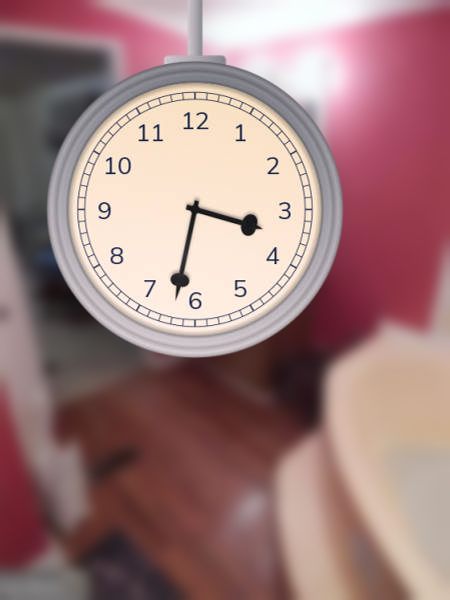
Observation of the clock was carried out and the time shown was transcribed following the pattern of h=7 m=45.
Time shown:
h=3 m=32
